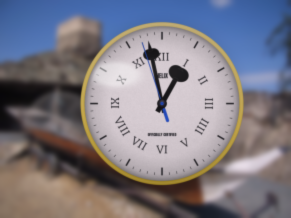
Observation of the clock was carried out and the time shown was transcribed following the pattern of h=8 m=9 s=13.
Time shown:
h=12 m=57 s=57
